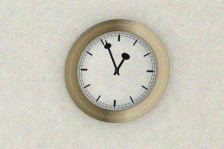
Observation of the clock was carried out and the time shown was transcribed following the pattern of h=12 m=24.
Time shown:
h=12 m=56
